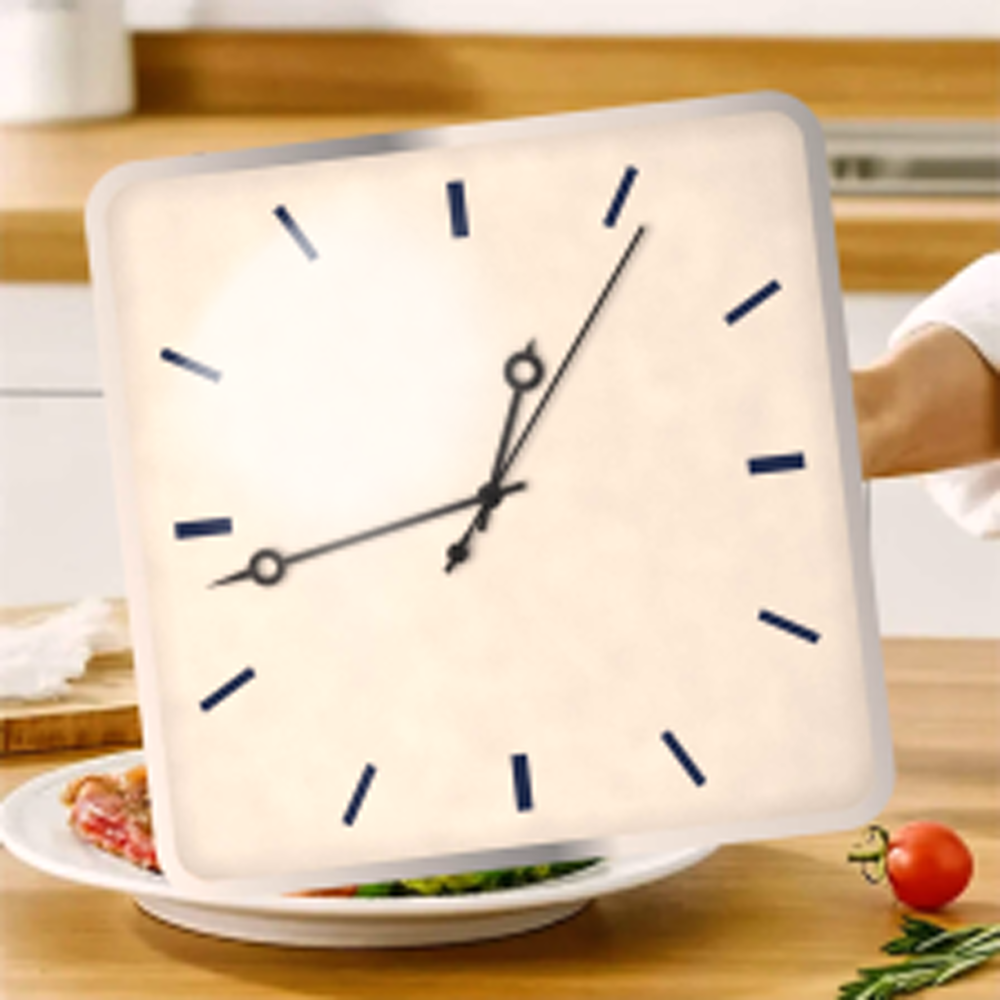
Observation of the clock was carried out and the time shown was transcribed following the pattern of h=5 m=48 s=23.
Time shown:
h=12 m=43 s=6
